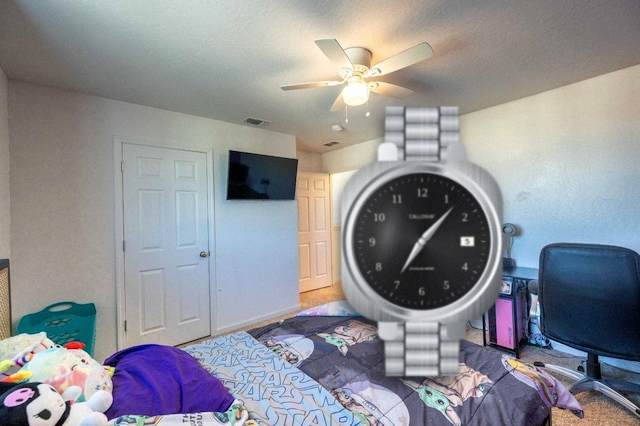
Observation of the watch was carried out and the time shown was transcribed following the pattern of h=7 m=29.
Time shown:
h=7 m=7
